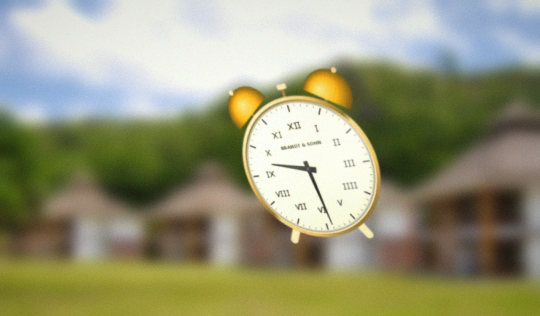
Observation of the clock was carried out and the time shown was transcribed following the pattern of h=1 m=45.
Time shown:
h=9 m=29
